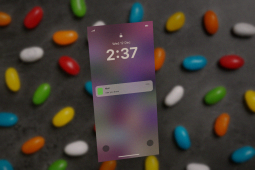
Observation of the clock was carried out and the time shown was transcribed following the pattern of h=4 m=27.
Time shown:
h=2 m=37
